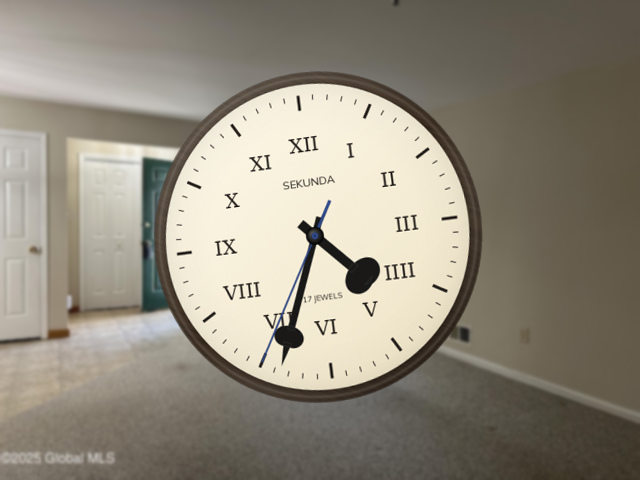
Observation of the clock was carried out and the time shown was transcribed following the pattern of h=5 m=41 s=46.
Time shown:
h=4 m=33 s=35
